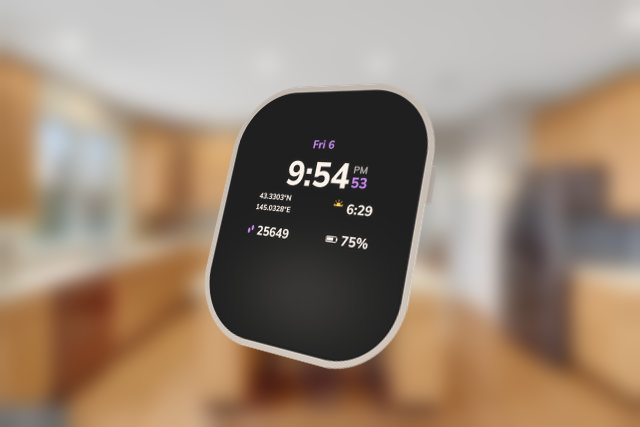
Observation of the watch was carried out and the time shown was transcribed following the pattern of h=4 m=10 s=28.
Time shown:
h=9 m=54 s=53
